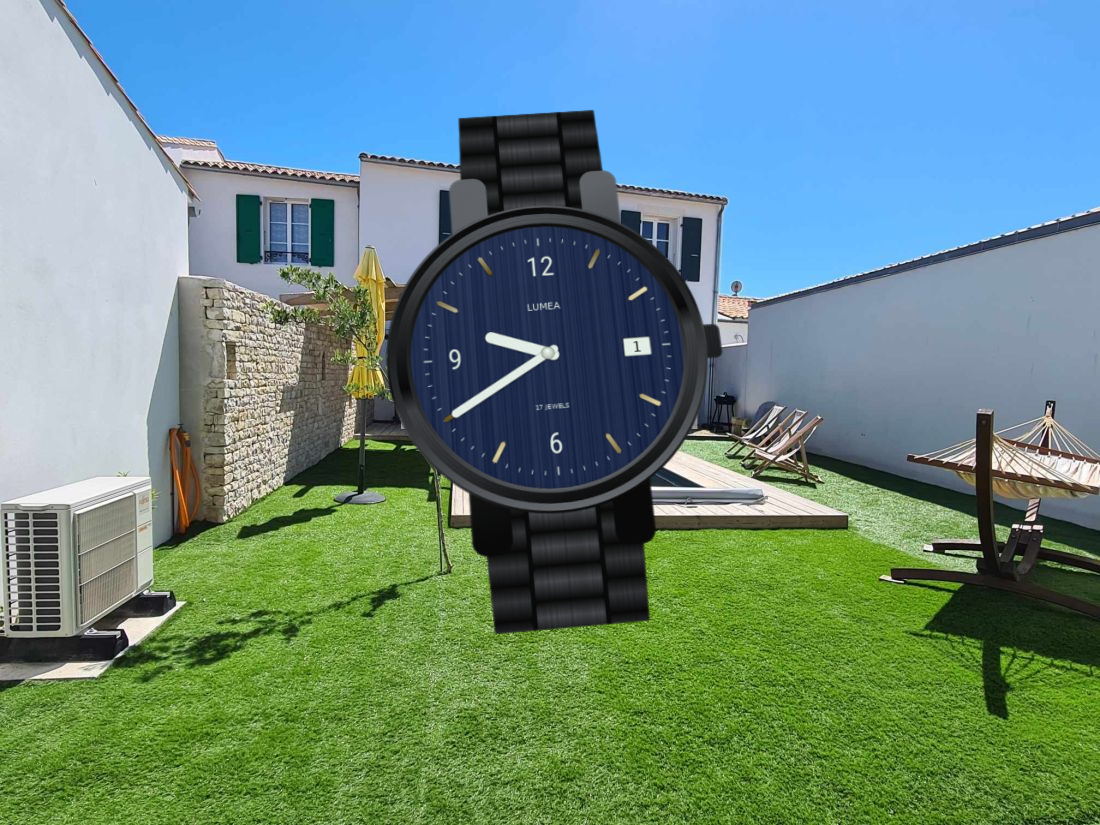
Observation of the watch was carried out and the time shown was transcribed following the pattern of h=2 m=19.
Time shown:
h=9 m=40
